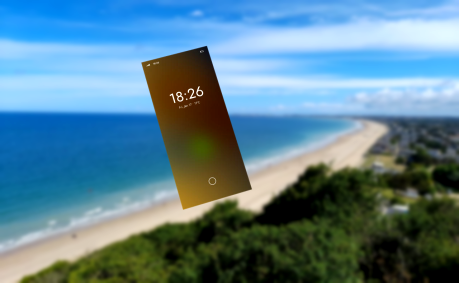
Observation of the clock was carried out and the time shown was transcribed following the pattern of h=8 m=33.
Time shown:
h=18 m=26
